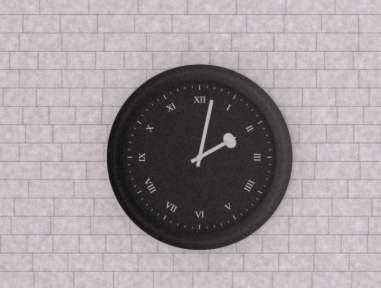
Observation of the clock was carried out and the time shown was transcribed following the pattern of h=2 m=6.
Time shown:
h=2 m=2
